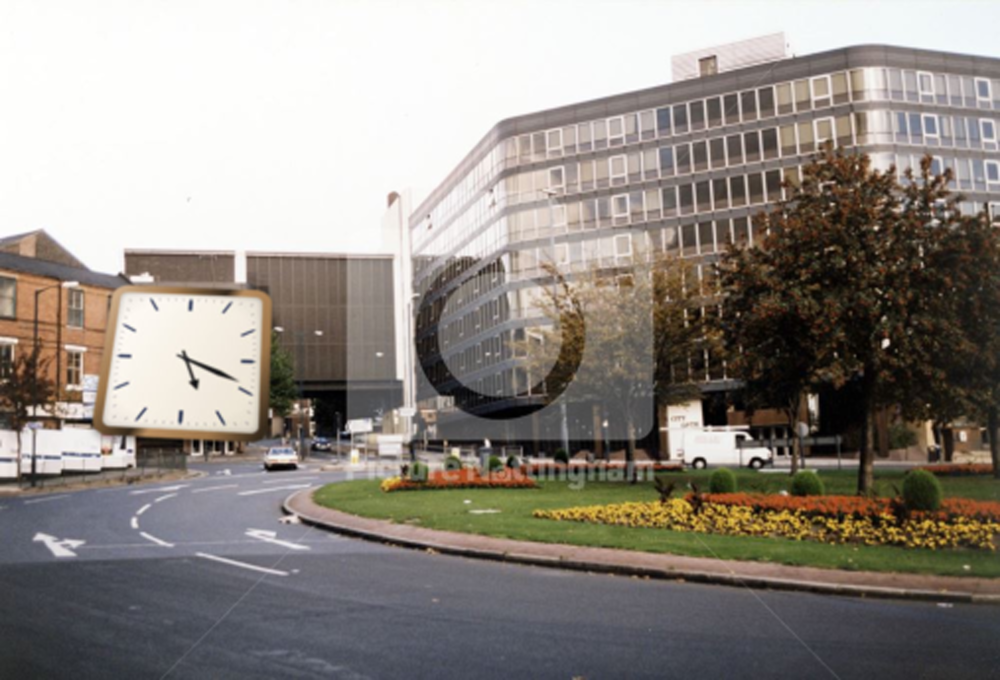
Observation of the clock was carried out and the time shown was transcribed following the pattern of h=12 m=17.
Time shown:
h=5 m=19
